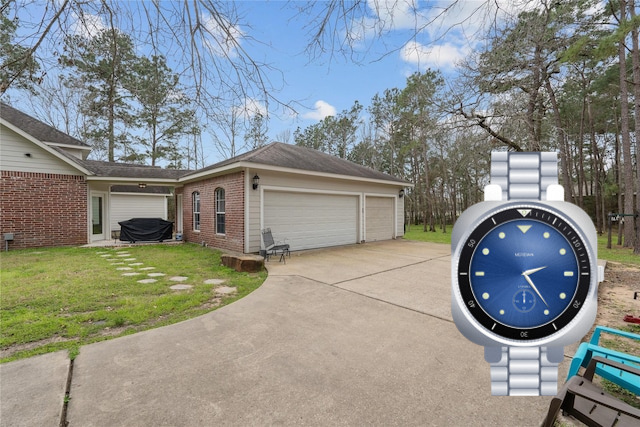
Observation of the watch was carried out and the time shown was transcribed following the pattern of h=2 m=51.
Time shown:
h=2 m=24
